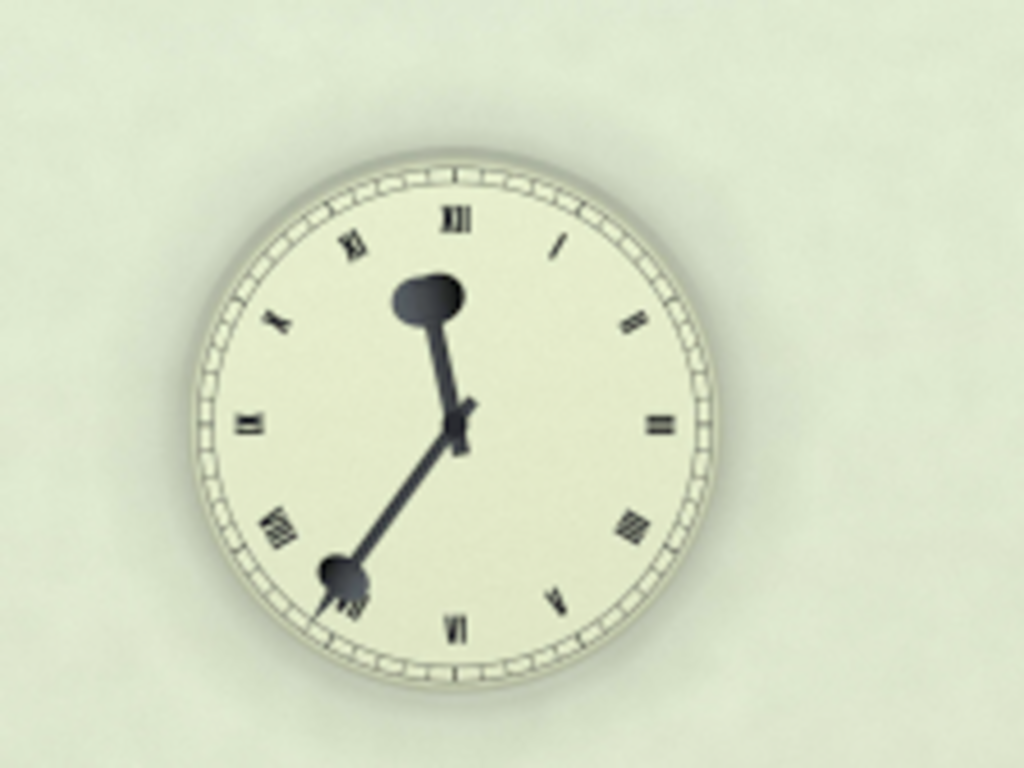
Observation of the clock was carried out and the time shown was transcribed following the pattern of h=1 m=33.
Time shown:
h=11 m=36
